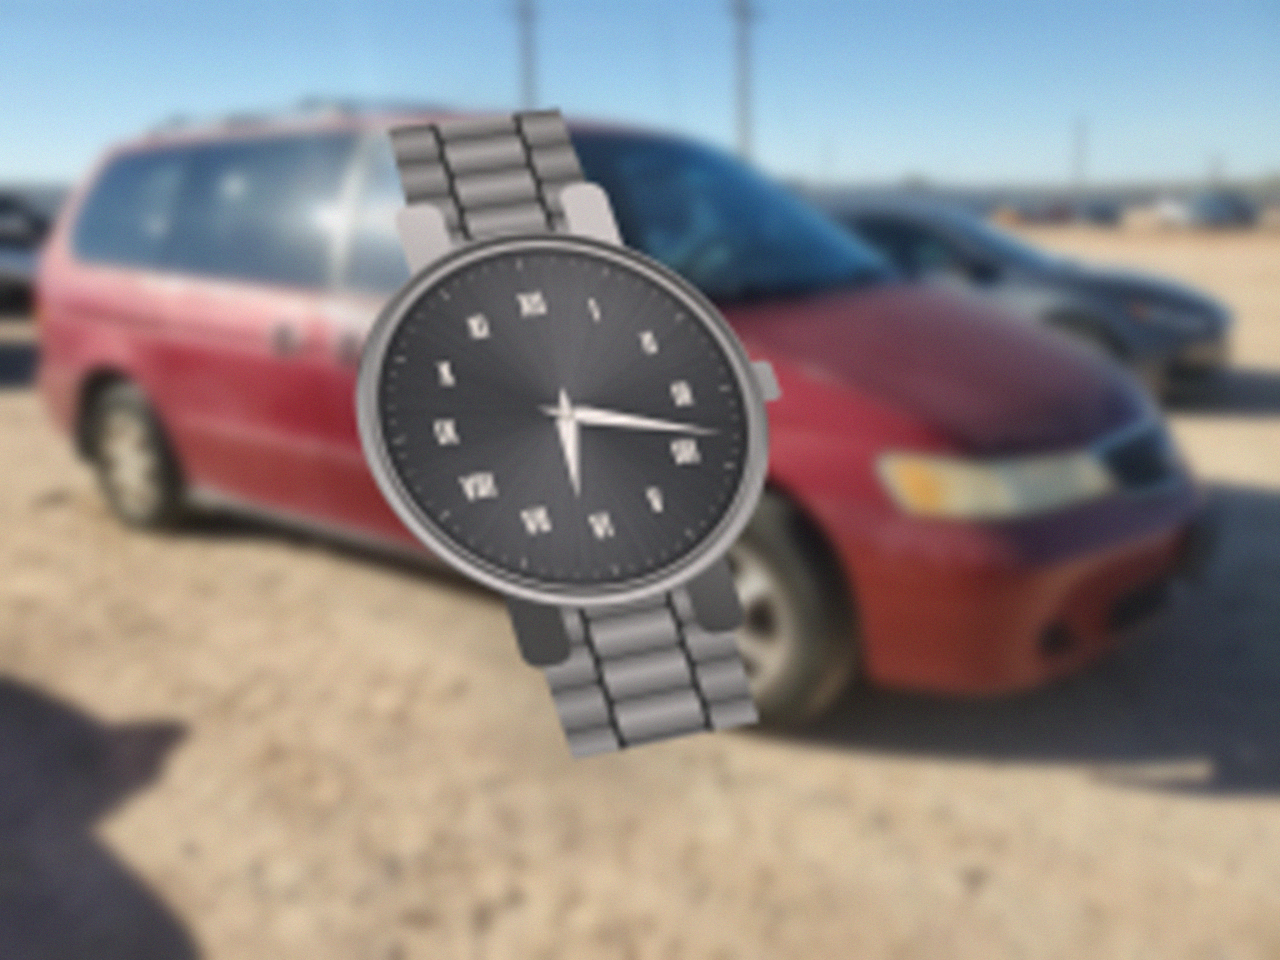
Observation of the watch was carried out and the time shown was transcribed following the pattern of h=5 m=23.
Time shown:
h=6 m=18
